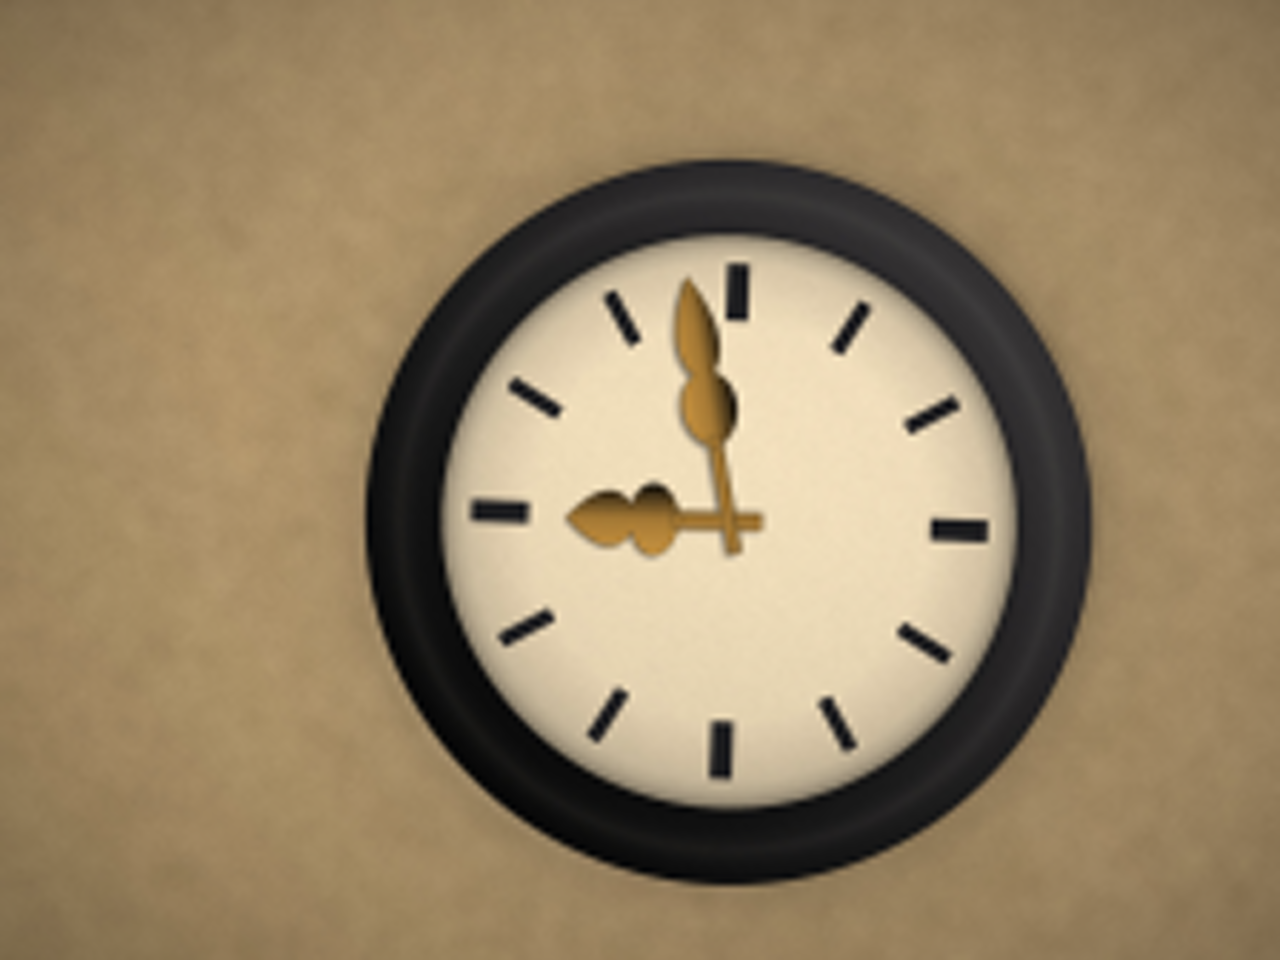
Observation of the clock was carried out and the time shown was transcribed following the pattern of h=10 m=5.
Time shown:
h=8 m=58
